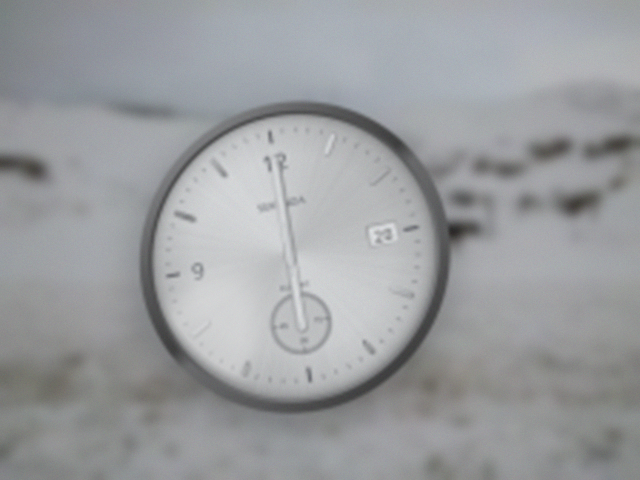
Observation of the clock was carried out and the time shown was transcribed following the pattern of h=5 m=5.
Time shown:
h=6 m=0
